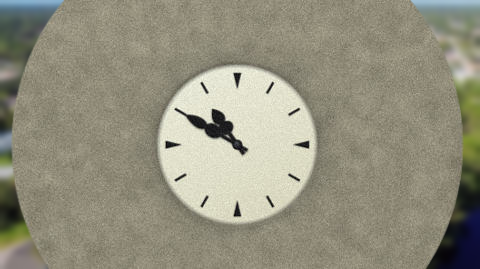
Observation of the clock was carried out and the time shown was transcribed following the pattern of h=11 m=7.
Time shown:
h=10 m=50
